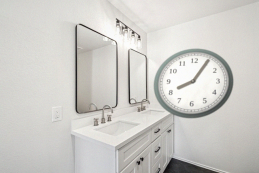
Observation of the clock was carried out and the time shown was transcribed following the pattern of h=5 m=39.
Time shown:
h=8 m=5
